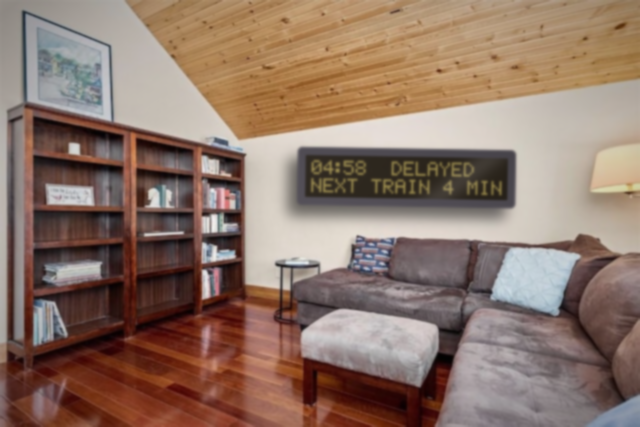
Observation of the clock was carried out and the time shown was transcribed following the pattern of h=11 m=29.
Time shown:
h=4 m=58
